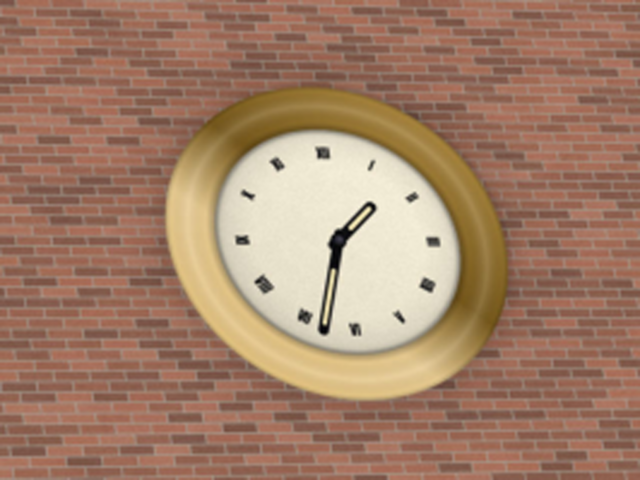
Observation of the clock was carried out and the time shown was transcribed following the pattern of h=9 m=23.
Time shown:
h=1 m=33
